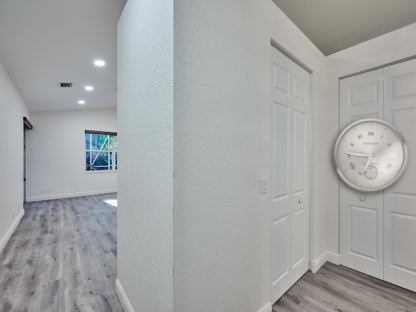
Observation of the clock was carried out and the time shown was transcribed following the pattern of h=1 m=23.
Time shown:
h=6 m=46
